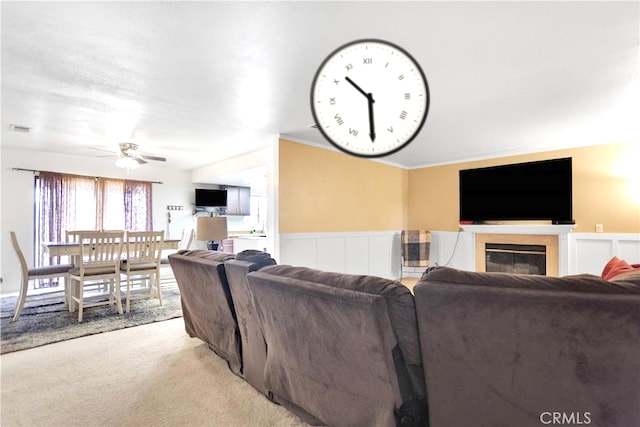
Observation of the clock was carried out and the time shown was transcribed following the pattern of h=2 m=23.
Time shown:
h=10 m=30
